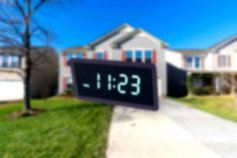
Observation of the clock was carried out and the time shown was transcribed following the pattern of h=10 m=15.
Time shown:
h=11 m=23
